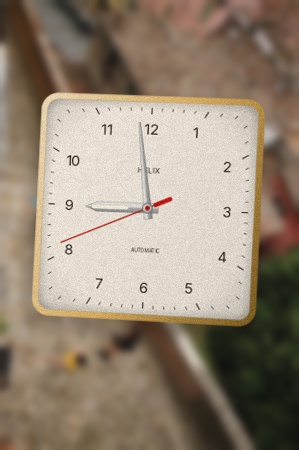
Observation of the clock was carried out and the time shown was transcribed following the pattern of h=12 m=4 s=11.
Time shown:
h=8 m=58 s=41
